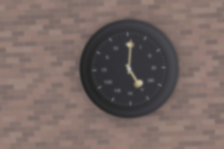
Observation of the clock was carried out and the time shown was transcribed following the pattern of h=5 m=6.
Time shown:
h=5 m=1
